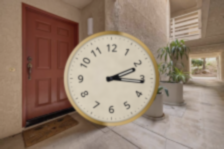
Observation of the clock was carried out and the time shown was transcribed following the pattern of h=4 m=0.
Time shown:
h=2 m=16
